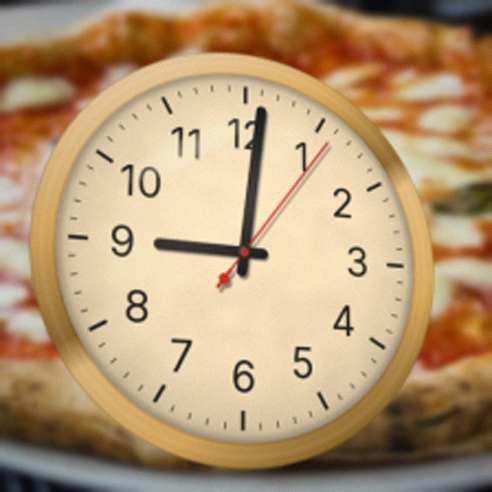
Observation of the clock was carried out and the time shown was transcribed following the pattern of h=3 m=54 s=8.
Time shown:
h=9 m=1 s=6
